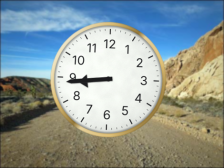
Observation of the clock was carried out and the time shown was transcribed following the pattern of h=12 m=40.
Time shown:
h=8 m=44
